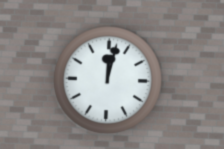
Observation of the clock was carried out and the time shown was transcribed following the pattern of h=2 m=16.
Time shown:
h=12 m=2
